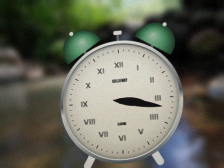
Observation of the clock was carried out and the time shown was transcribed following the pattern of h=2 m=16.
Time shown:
h=3 m=17
